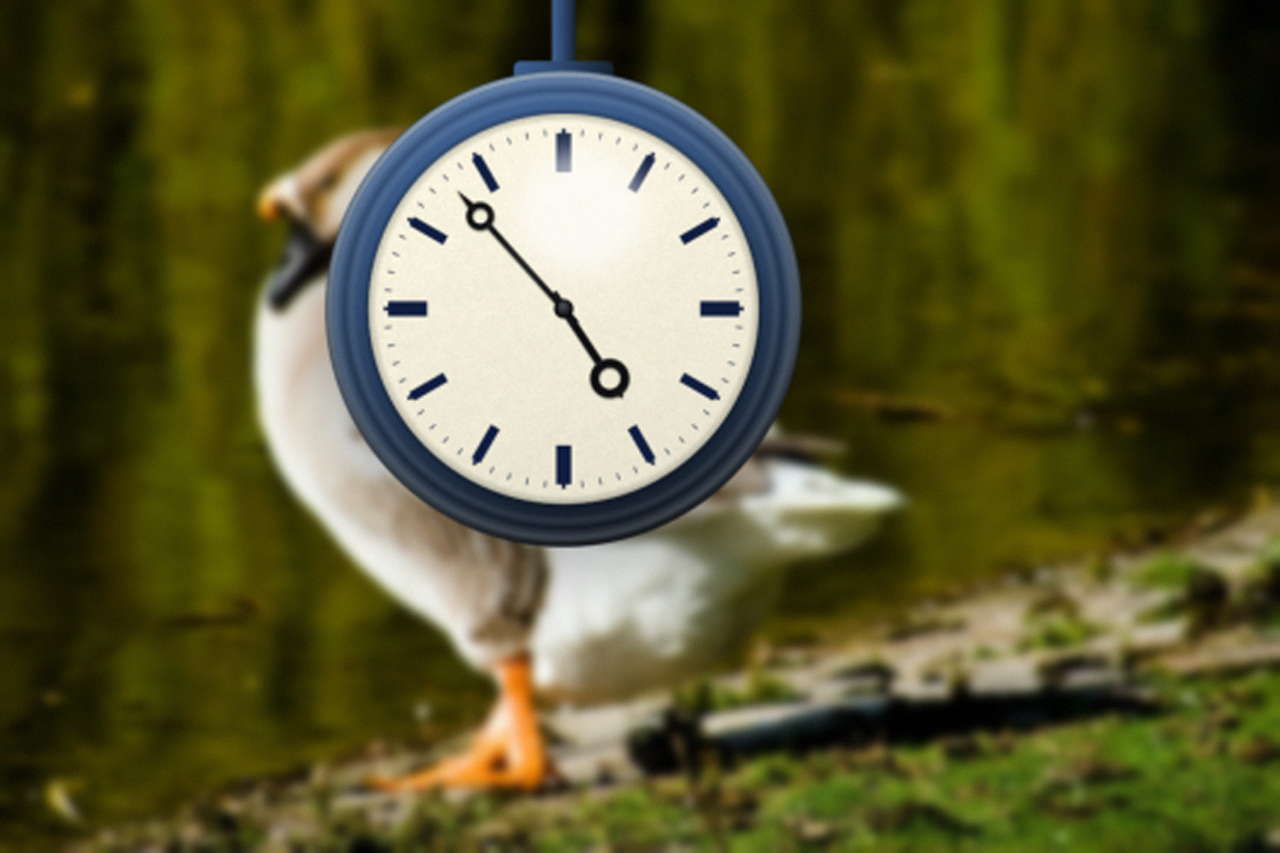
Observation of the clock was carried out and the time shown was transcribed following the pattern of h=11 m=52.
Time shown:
h=4 m=53
